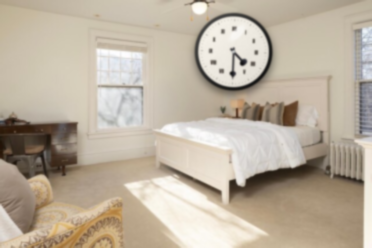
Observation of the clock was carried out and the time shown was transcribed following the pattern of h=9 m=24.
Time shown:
h=4 m=30
